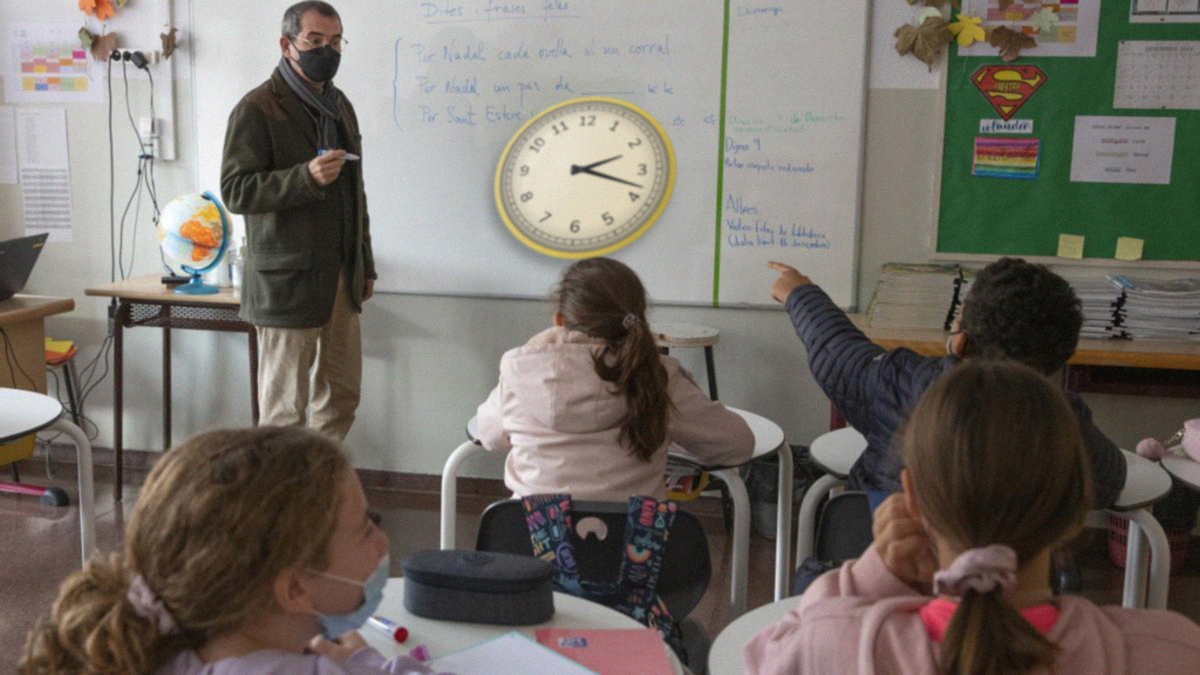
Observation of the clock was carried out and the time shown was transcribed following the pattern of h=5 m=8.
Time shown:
h=2 m=18
